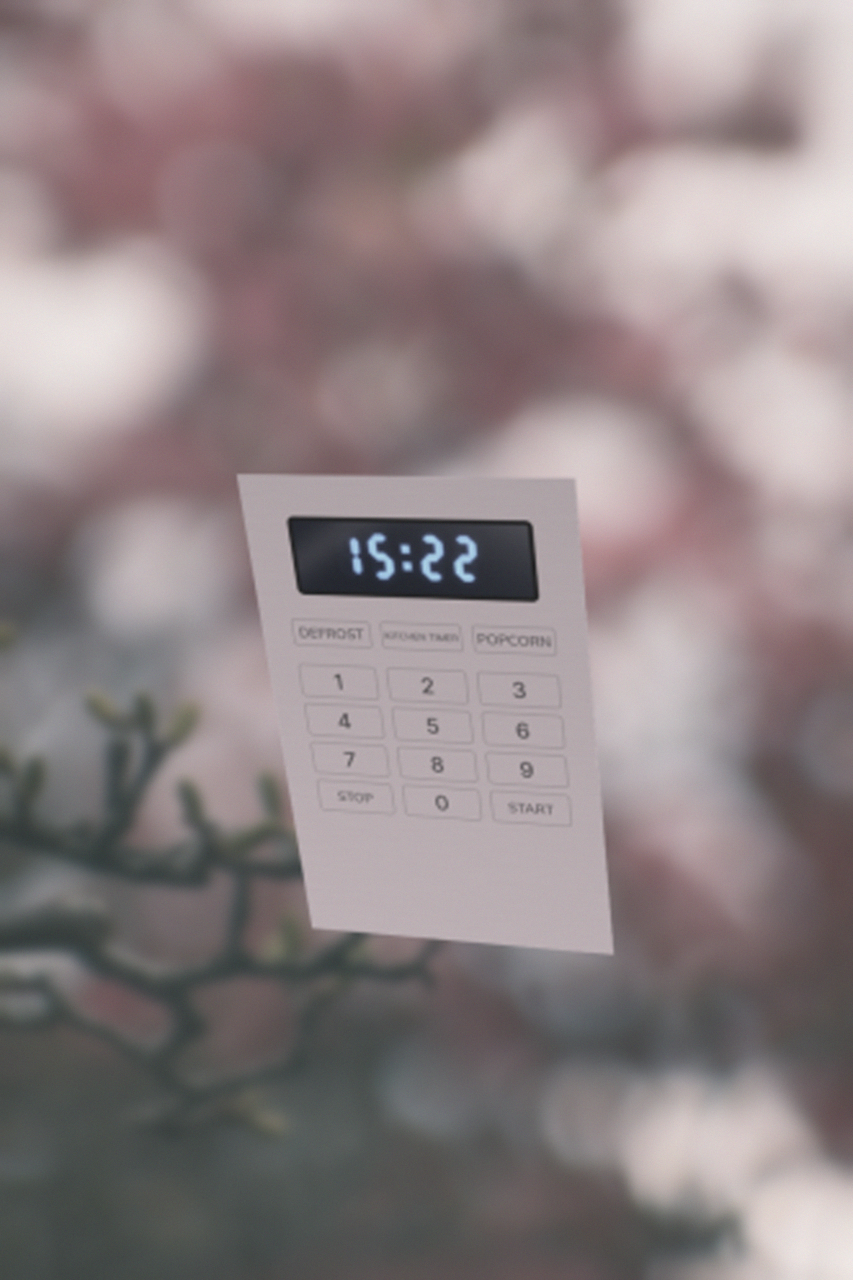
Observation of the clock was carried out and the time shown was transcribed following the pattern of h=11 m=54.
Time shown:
h=15 m=22
